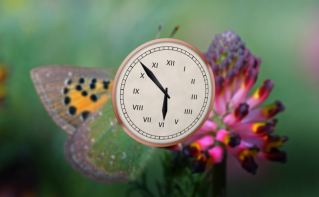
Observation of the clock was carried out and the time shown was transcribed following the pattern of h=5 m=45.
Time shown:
h=5 m=52
